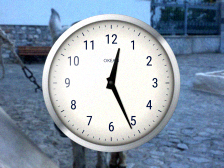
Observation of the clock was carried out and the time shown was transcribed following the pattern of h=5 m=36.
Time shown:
h=12 m=26
